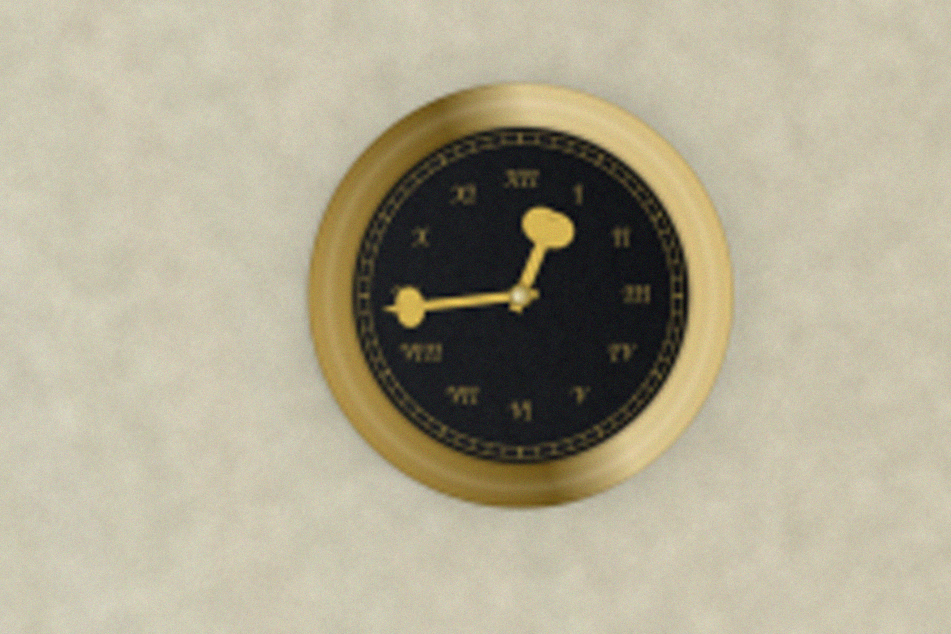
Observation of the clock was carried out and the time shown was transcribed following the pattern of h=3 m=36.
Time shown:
h=12 m=44
